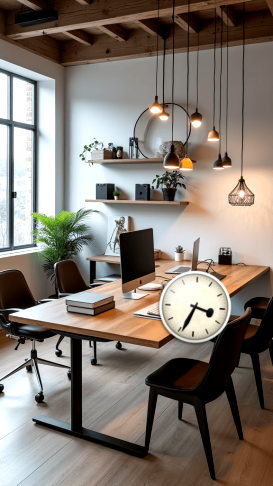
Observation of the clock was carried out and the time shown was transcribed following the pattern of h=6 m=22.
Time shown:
h=3 m=34
